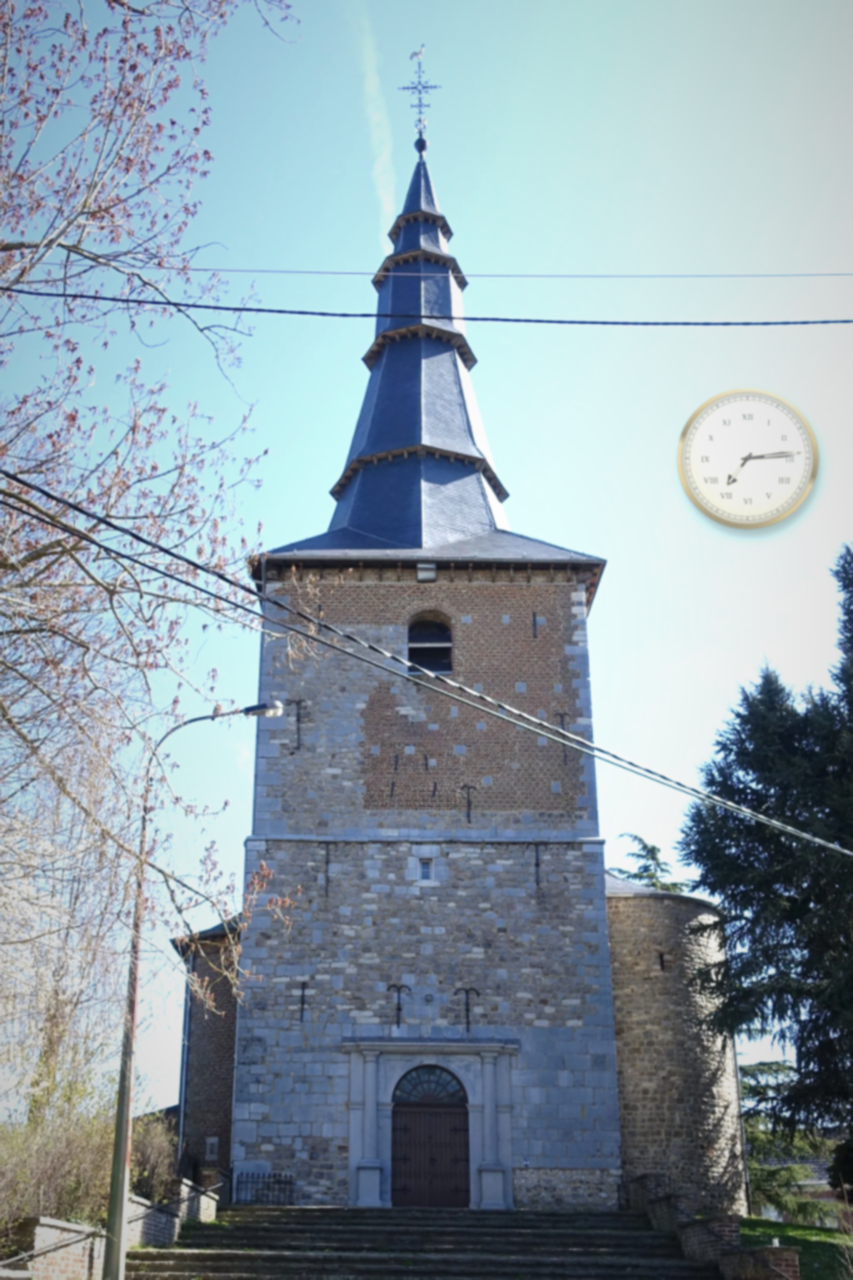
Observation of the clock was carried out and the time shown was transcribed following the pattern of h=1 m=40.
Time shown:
h=7 m=14
